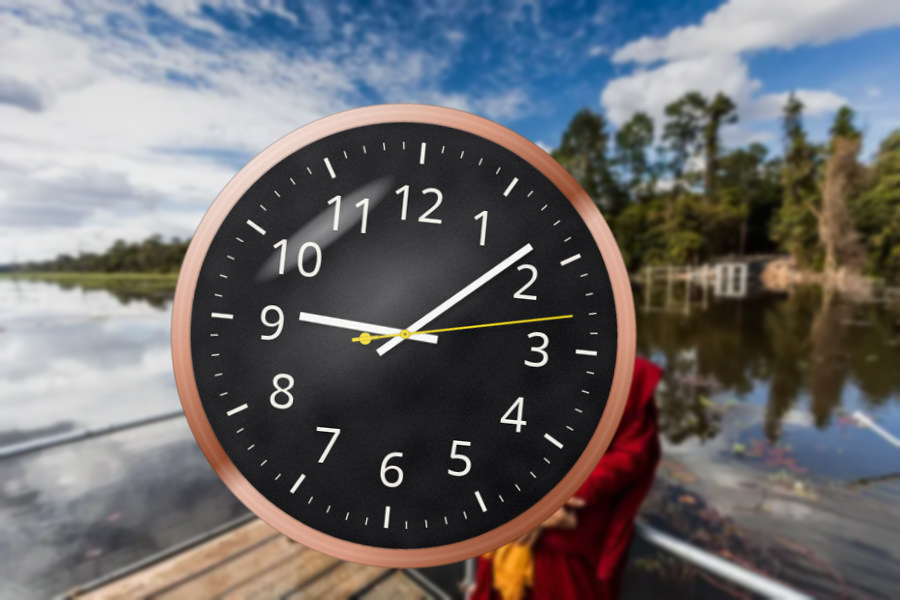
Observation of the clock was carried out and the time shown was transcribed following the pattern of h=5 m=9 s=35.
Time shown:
h=9 m=8 s=13
